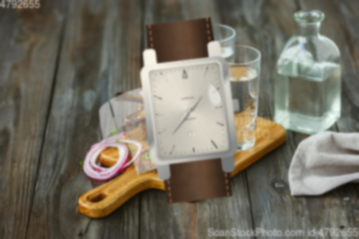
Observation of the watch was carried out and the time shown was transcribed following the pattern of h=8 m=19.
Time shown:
h=1 m=37
